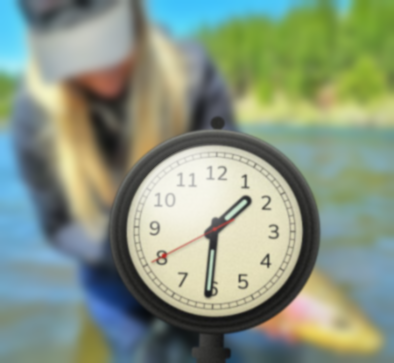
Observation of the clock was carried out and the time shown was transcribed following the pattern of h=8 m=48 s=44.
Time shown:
h=1 m=30 s=40
